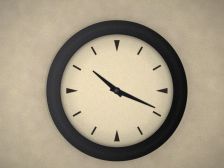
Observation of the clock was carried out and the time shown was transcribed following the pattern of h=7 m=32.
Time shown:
h=10 m=19
